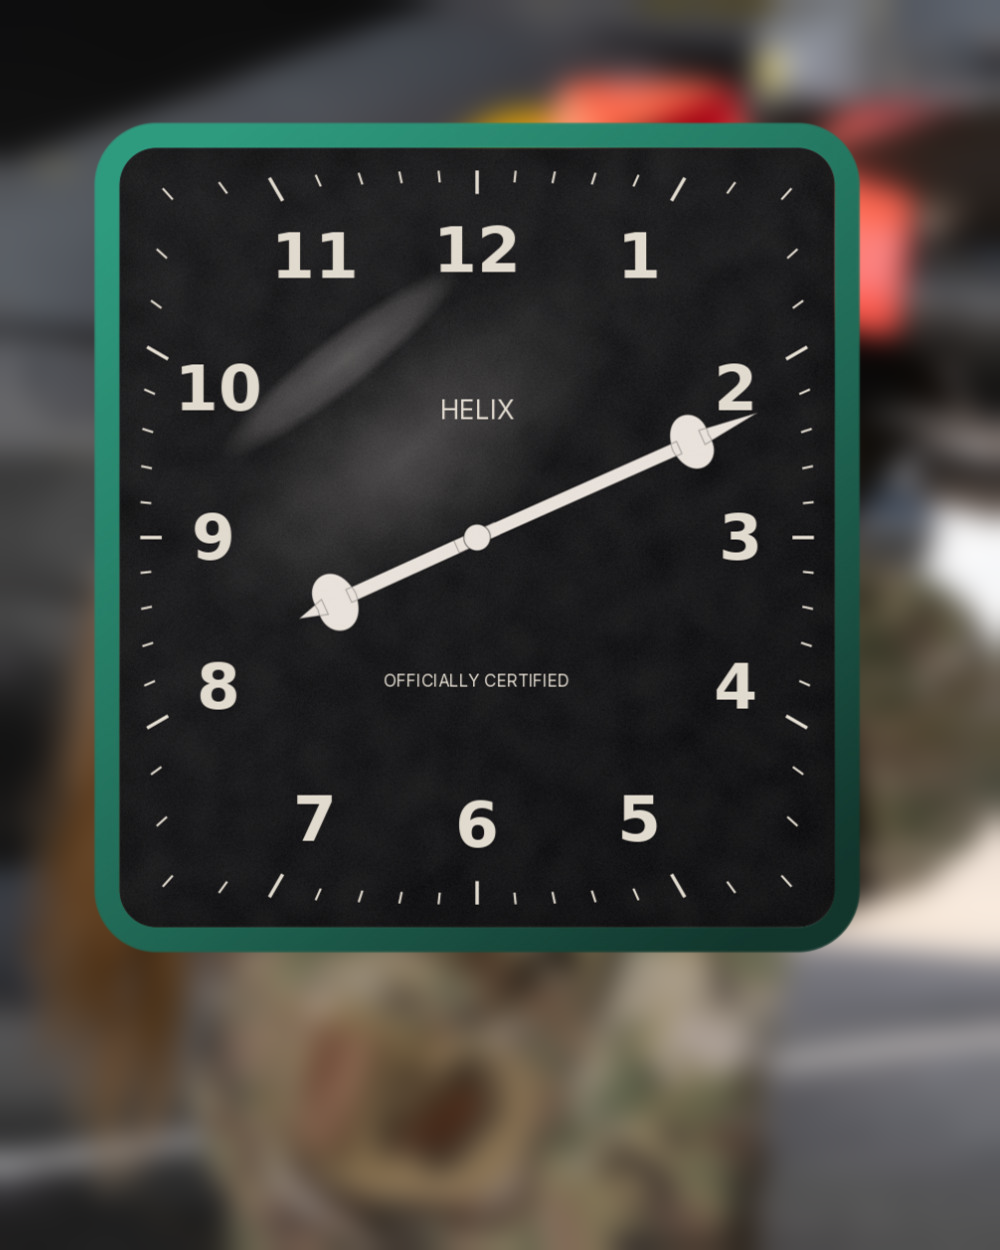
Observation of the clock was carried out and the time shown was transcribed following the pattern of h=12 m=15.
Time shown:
h=8 m=11
